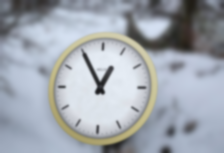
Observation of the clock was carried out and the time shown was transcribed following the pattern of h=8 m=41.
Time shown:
h=12 m=55
